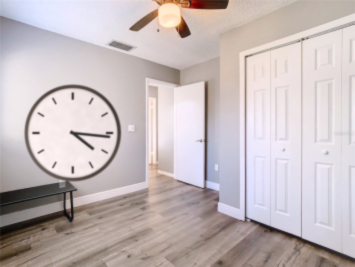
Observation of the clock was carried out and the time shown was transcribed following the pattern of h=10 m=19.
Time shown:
h=4 m=16
